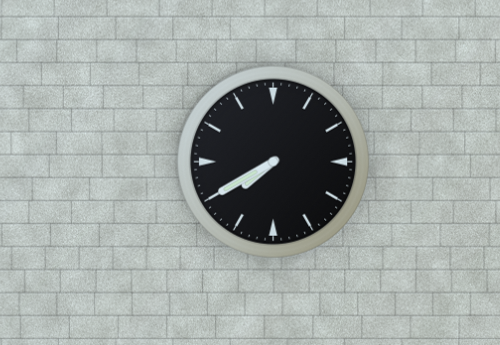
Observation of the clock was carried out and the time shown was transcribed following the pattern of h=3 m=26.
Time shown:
h=7 m=40
